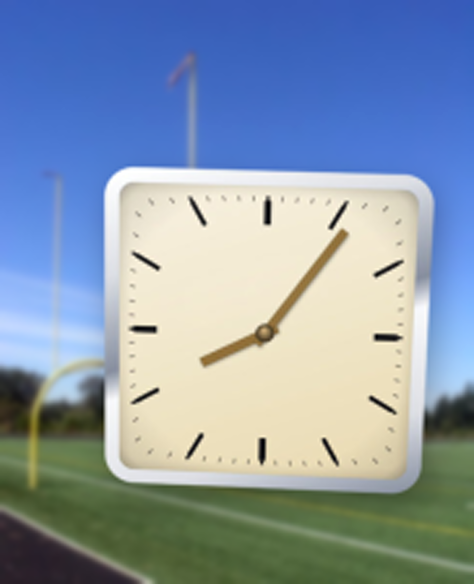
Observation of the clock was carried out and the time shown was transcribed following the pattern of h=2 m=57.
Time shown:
h=8 m=6
